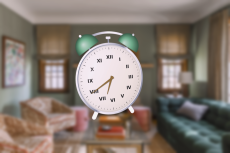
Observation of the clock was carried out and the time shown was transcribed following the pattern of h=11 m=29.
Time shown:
h=6 m=40
